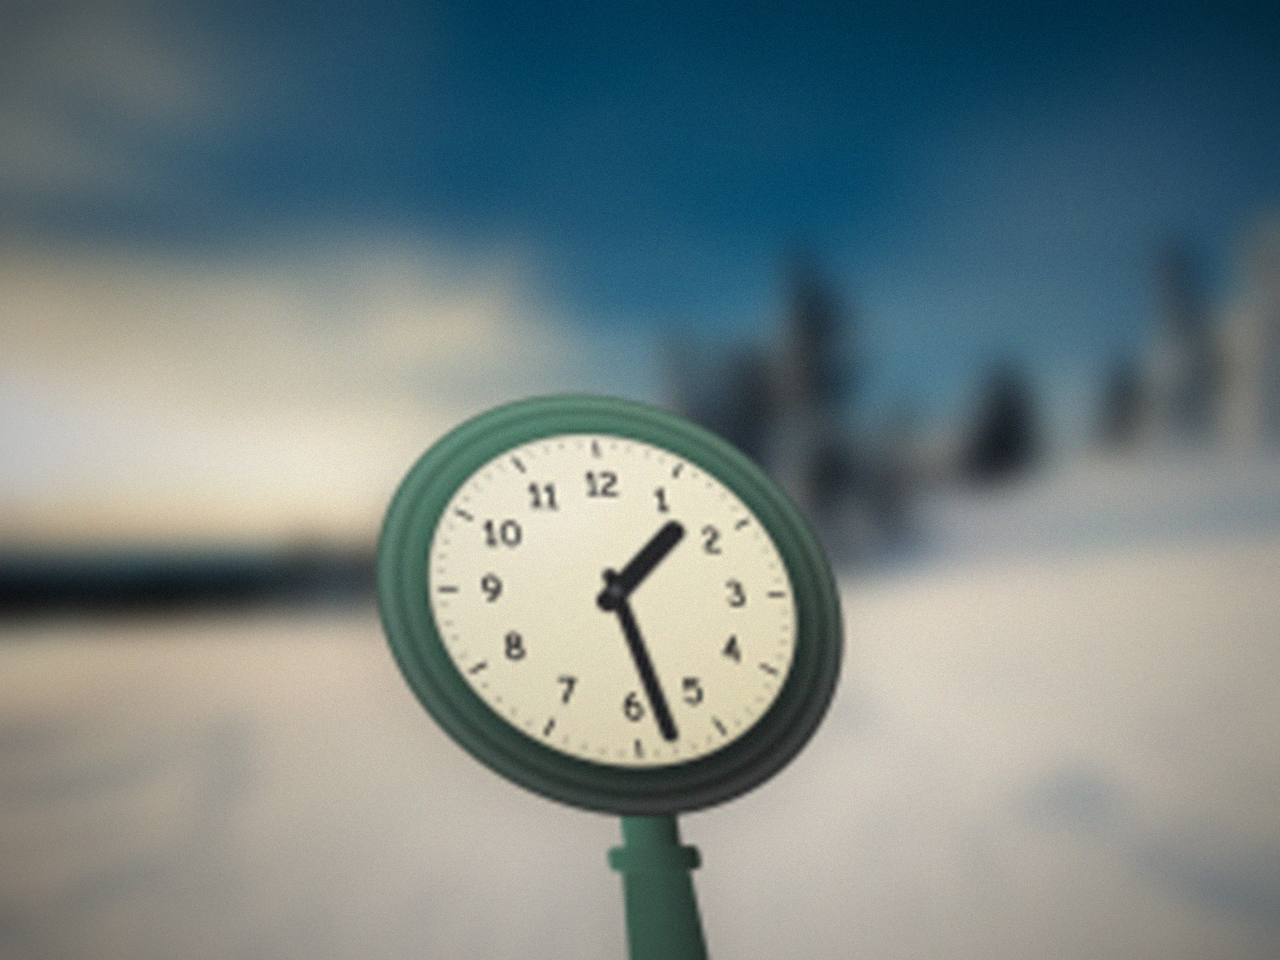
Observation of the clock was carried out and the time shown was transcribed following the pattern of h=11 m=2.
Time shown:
h=1 m=28
